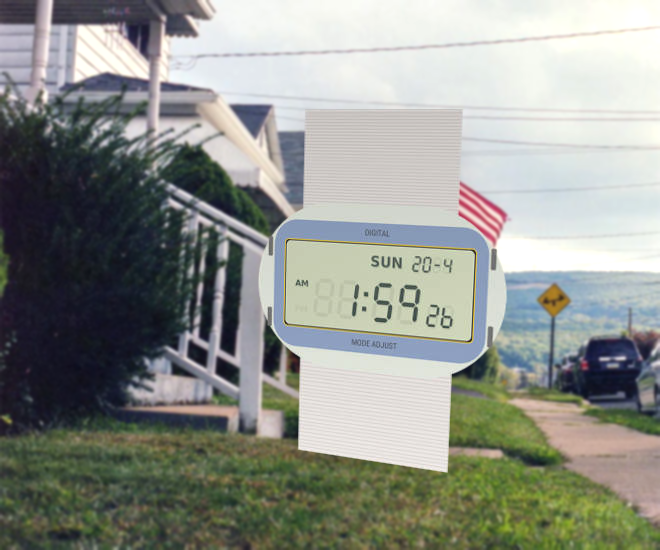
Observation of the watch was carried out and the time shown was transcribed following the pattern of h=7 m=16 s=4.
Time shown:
h=1 m=59 s=26
